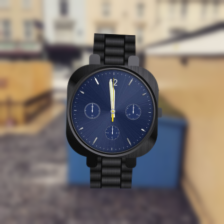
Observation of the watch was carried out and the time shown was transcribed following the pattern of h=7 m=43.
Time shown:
h=11 m=59
